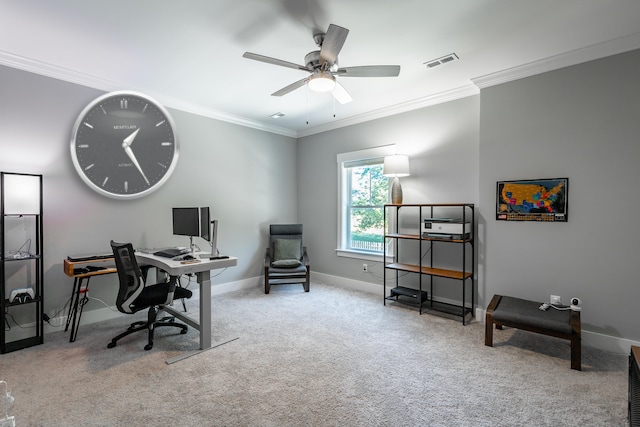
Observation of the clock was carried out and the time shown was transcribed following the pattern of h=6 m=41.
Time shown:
h=1 m=25
